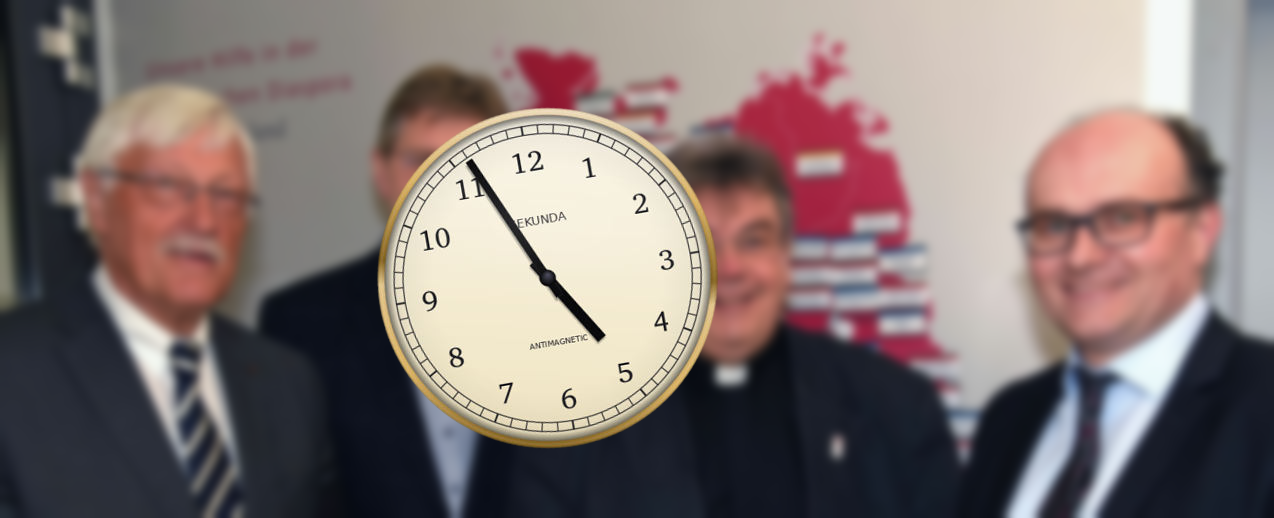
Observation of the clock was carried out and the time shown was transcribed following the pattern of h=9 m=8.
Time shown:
h=4 m=56
